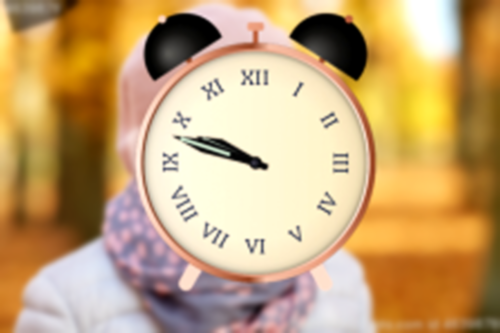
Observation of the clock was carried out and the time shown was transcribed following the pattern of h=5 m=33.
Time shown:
h=9 m=48
